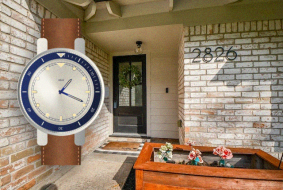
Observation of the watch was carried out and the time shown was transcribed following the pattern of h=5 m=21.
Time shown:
h=1 m=19
